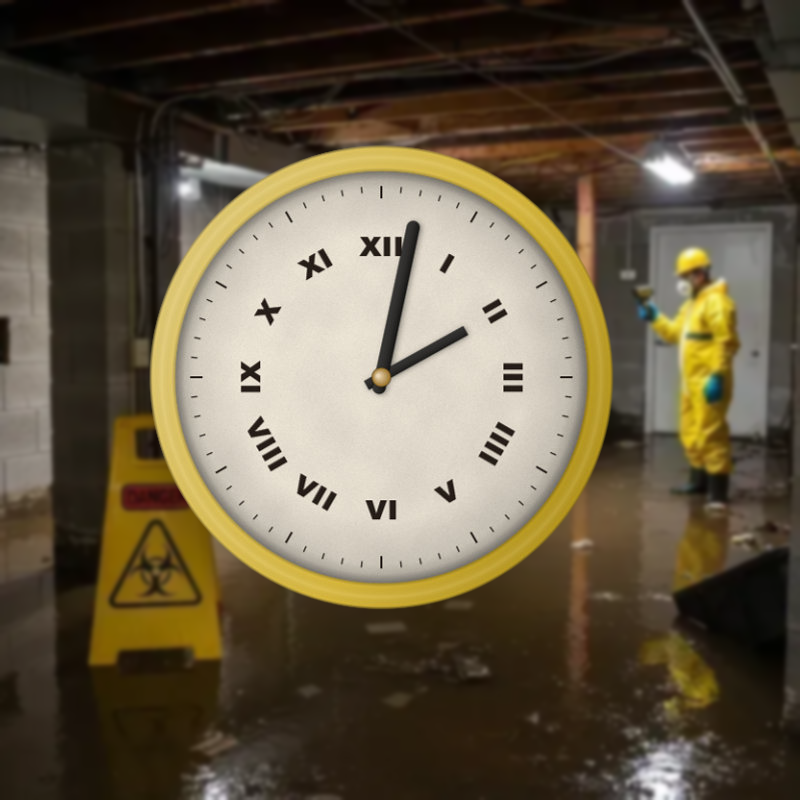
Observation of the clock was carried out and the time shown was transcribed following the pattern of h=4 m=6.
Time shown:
h=2 m=2
